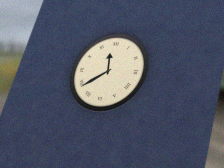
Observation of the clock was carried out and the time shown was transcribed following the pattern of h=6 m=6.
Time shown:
h=11 m=39
